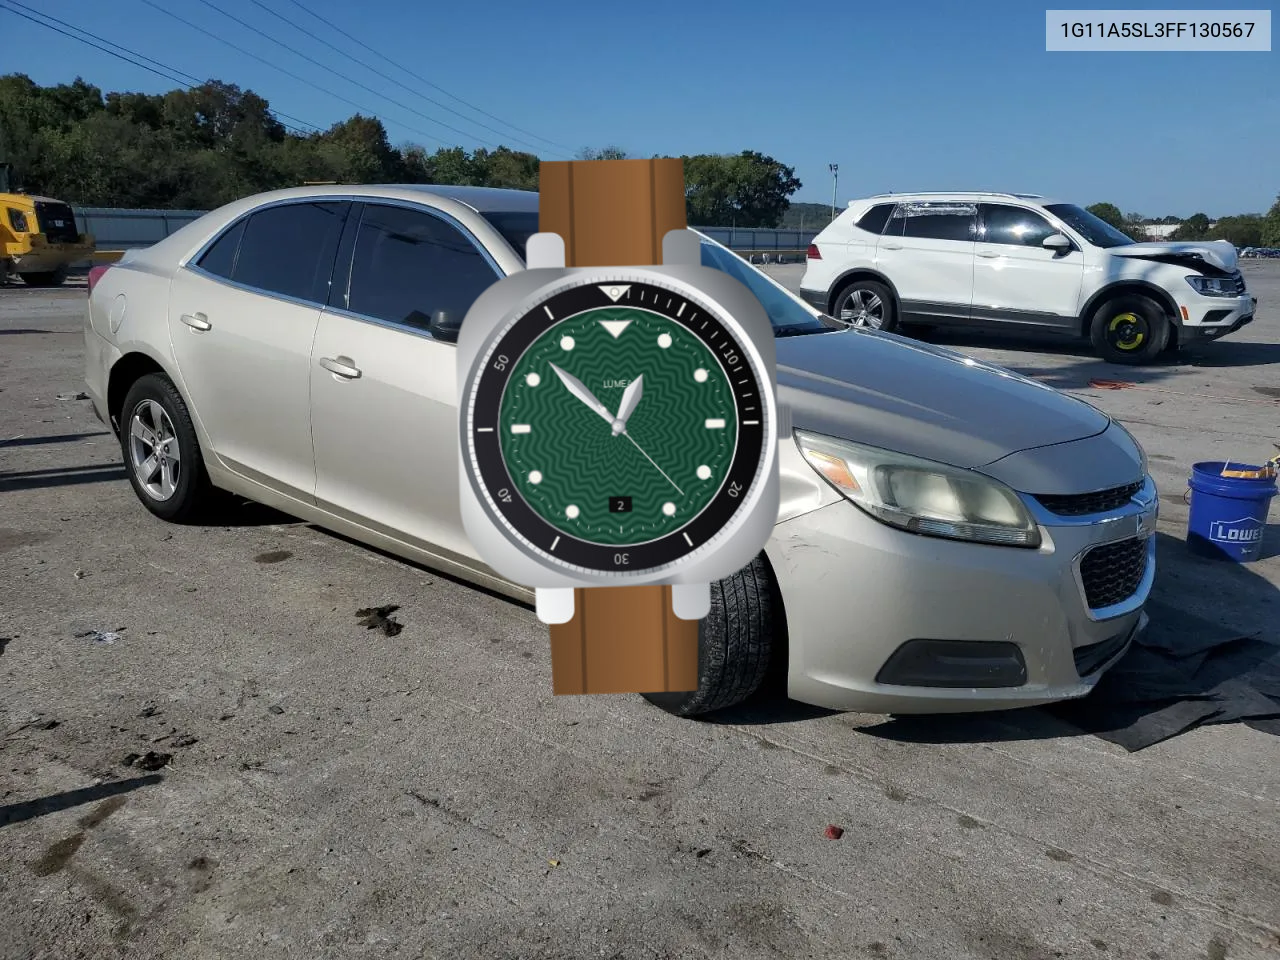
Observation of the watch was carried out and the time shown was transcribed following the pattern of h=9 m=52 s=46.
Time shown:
h=12 m=52 s=23
